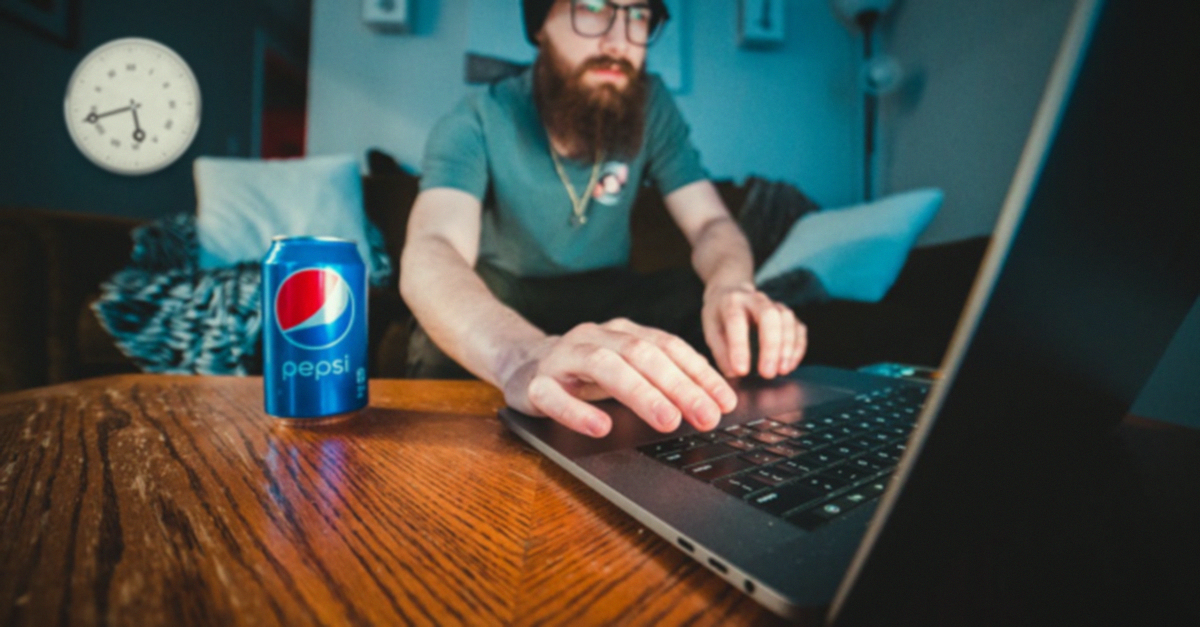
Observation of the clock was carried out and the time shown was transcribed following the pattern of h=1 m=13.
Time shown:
h=5 m=43
